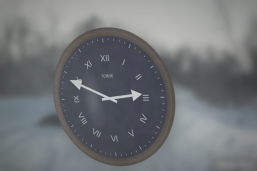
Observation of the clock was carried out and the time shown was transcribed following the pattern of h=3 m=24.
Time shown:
h=2 m=49
